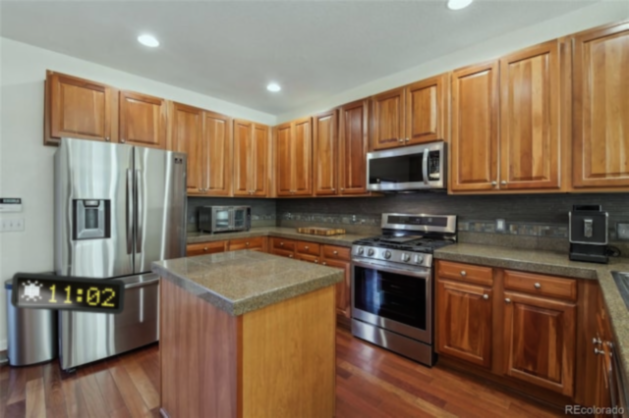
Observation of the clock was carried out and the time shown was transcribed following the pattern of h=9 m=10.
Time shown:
h=11 m=2
